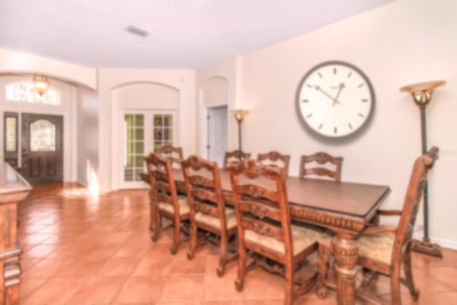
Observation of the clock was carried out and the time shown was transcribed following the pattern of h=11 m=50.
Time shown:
h=12 m=51
